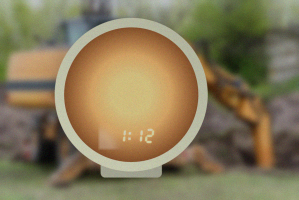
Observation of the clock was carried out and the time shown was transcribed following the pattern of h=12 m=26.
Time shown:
h=1 m=12
